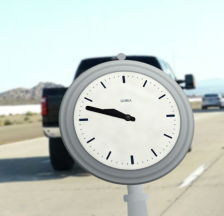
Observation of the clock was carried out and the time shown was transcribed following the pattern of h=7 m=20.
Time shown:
h=9 m=48
